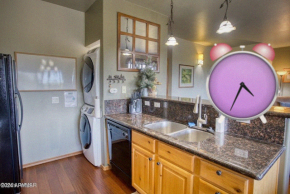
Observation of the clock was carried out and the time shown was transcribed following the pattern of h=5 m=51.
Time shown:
h=4 m=34
